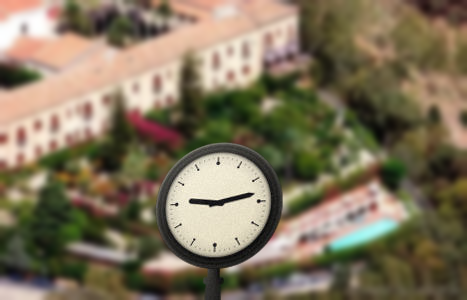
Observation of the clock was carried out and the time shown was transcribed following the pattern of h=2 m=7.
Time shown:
h=9 m=13
